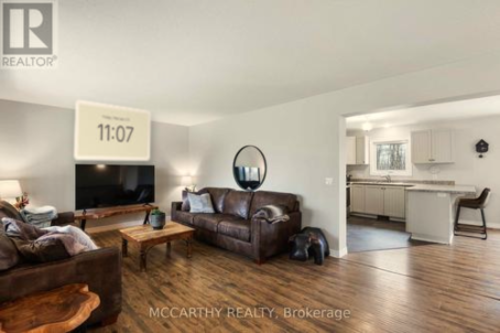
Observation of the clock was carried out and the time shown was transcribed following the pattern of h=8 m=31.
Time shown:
h=11 m=7
